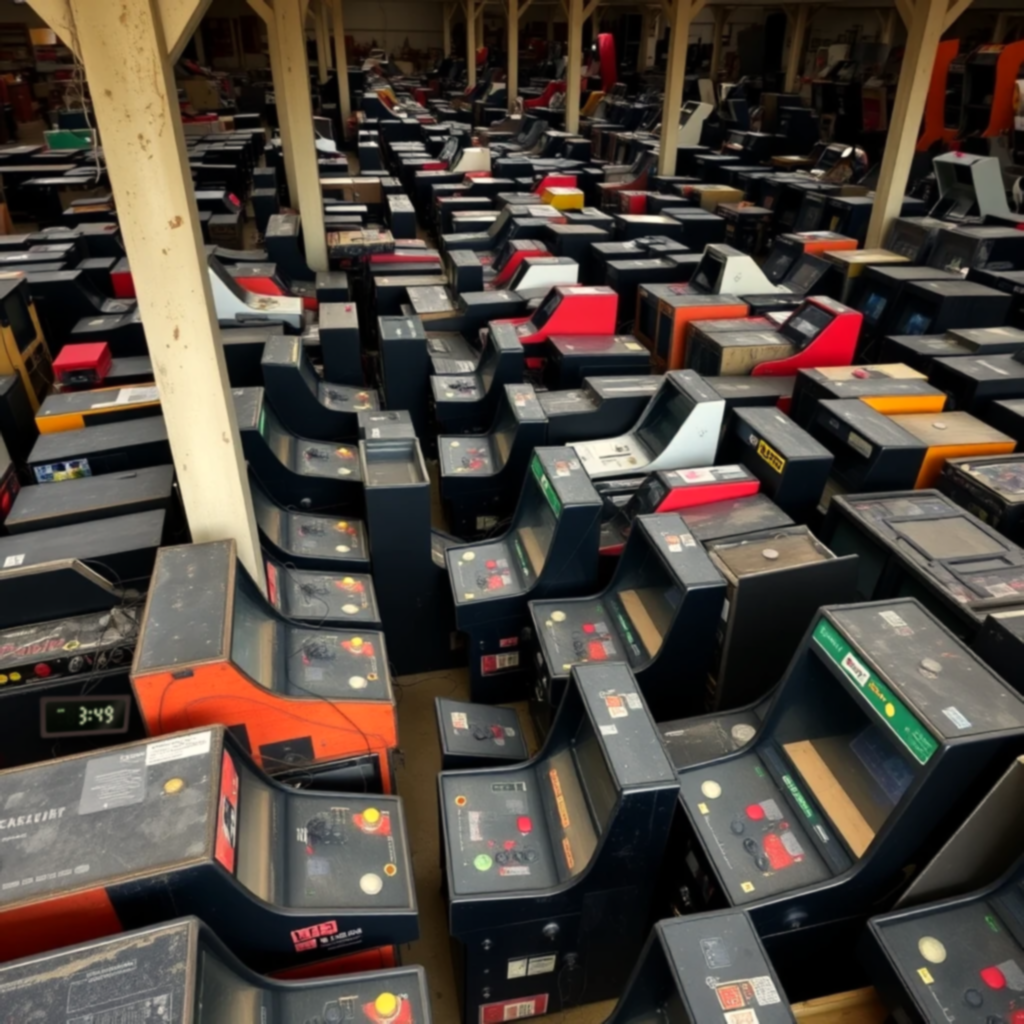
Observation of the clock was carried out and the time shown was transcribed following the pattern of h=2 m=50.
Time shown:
h=3 m=49
